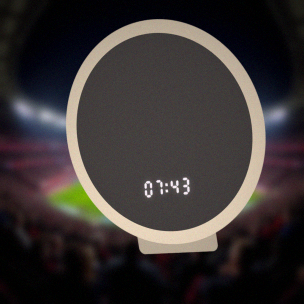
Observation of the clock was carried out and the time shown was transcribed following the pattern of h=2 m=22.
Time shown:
h=7 m=43
